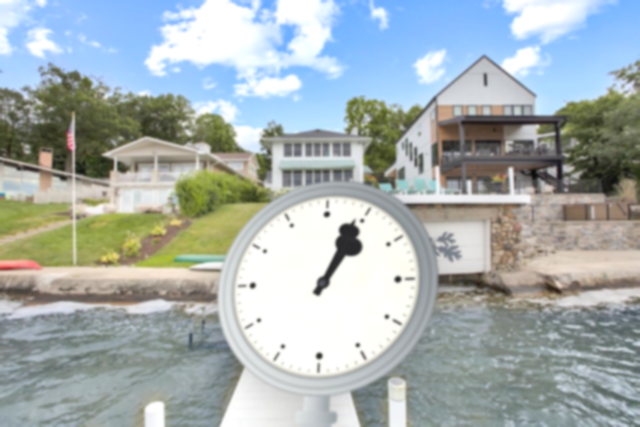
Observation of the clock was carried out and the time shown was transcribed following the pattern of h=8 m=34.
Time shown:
h=1 m=4
